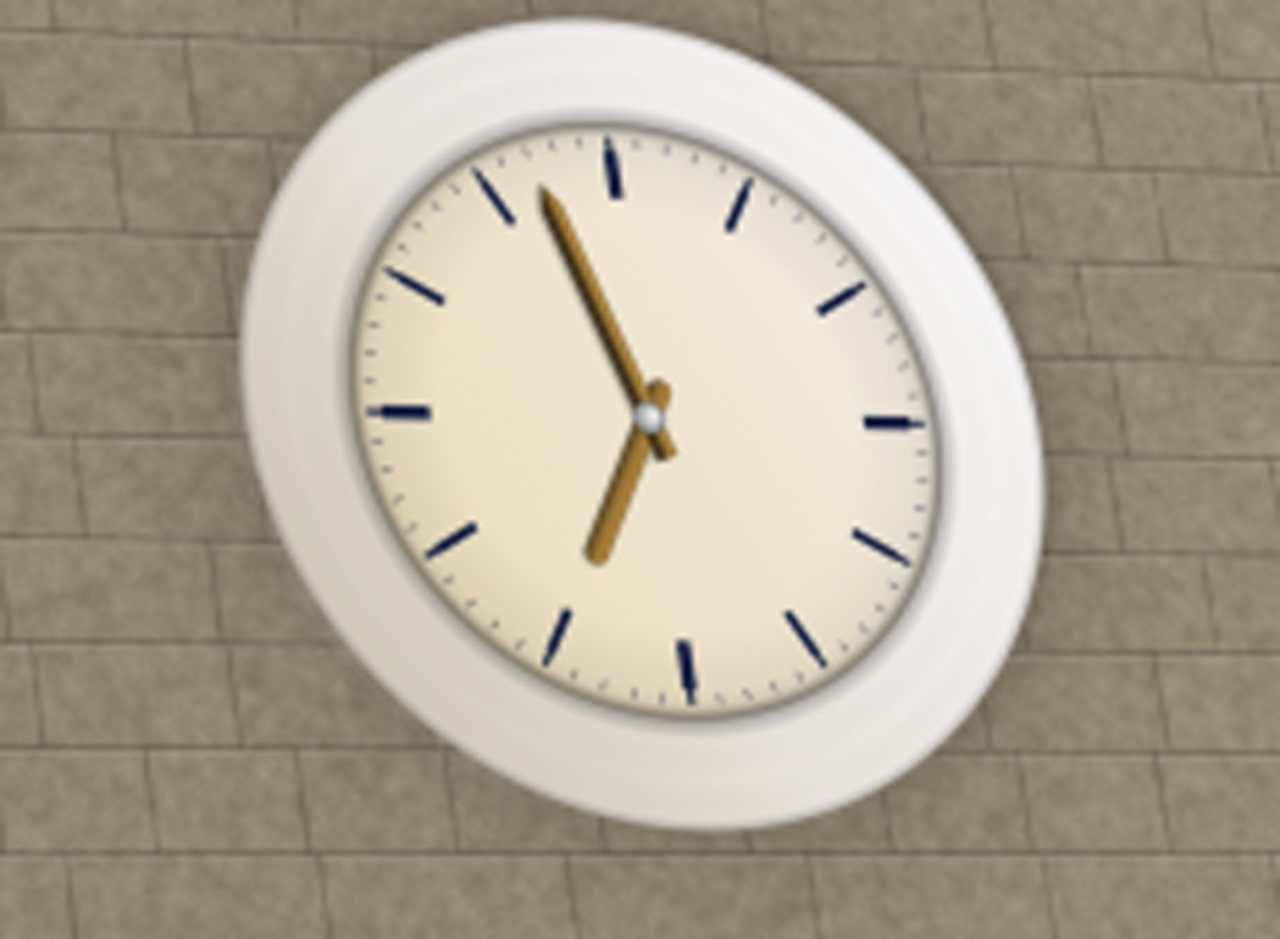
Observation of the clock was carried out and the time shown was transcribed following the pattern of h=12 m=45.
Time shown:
h=6 m=57
